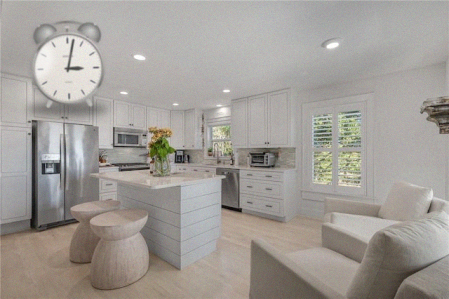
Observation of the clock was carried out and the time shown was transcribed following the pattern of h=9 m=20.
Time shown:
h=3 m=2
